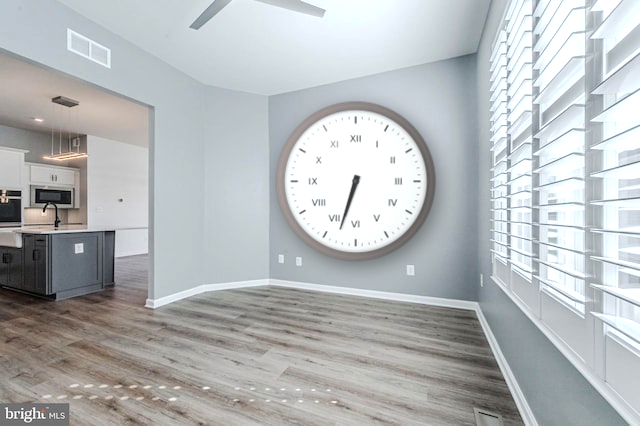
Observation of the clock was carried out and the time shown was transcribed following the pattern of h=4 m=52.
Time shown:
h=6 m=33
